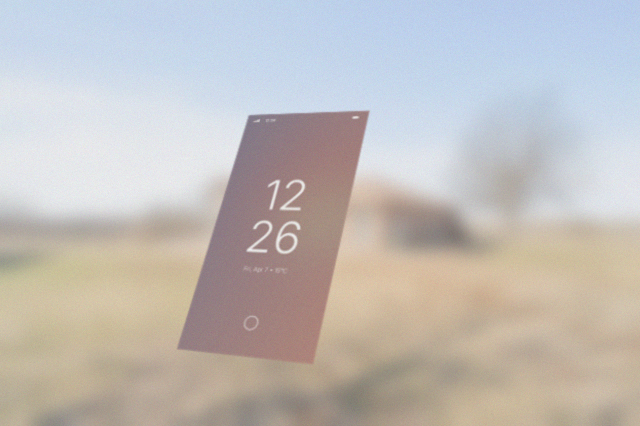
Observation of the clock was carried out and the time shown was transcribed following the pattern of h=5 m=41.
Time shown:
h=12 m=26
